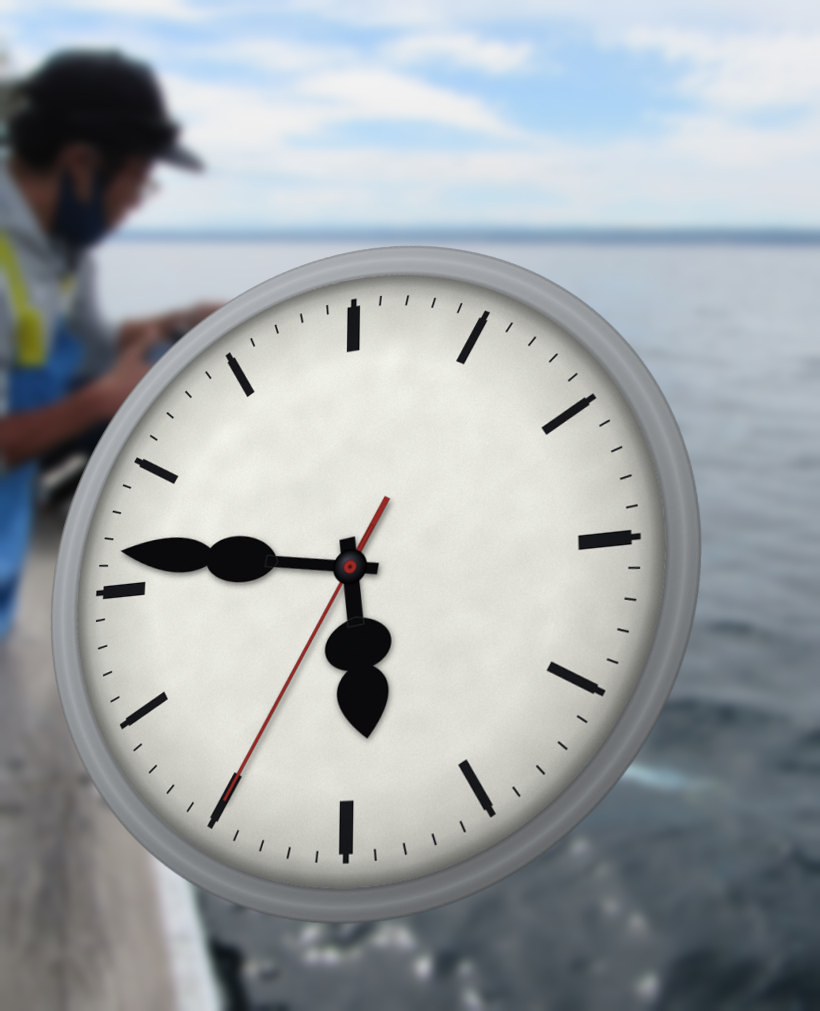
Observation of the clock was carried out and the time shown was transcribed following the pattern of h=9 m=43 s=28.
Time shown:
h=5 m=46 s=35
